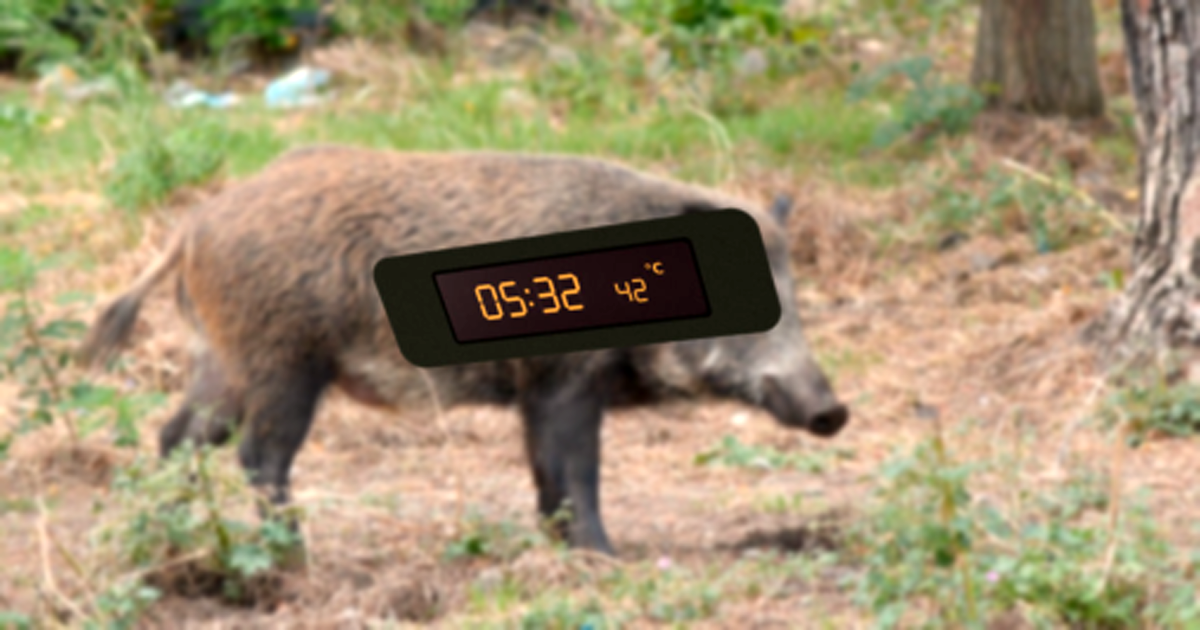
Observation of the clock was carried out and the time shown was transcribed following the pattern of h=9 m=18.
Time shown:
h=5 m=32
